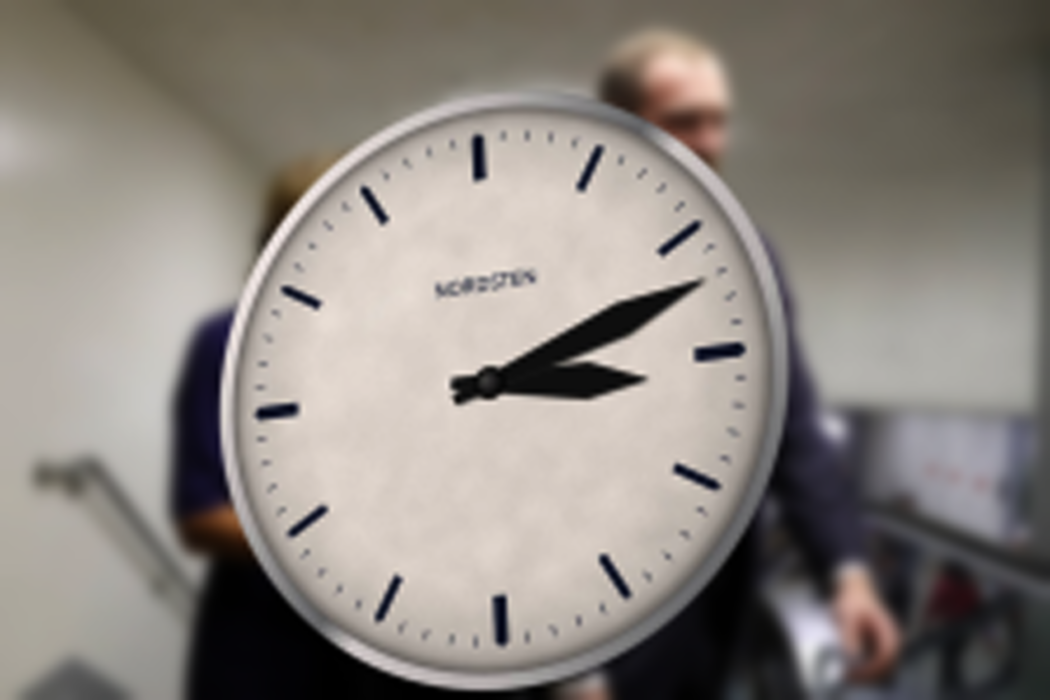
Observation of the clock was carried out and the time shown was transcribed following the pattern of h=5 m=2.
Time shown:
h=3 m=12
